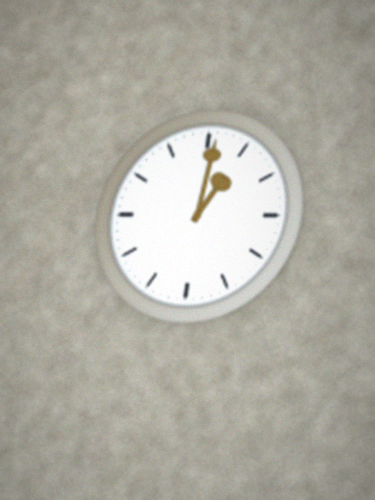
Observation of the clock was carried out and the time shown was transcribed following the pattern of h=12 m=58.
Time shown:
h=1 m=1
